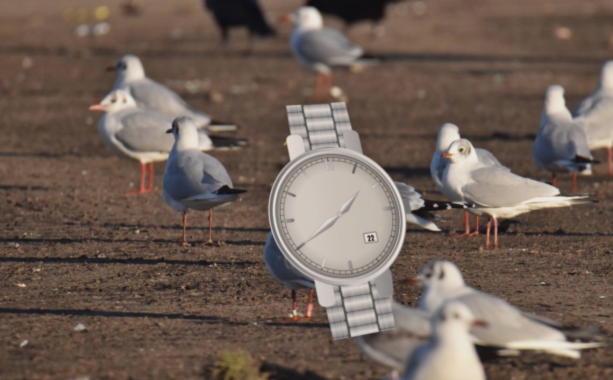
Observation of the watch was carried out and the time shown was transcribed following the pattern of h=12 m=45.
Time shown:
h=1 m=40
